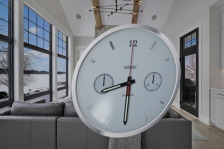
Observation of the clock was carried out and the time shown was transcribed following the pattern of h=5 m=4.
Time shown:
h=8 m=30
